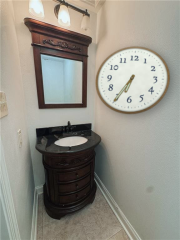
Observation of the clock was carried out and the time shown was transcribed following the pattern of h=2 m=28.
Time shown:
h=6 m=35
